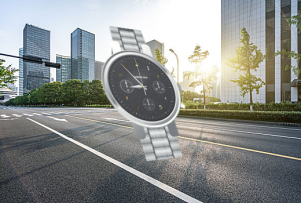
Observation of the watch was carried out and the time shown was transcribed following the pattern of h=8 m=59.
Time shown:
h=8 m=54
